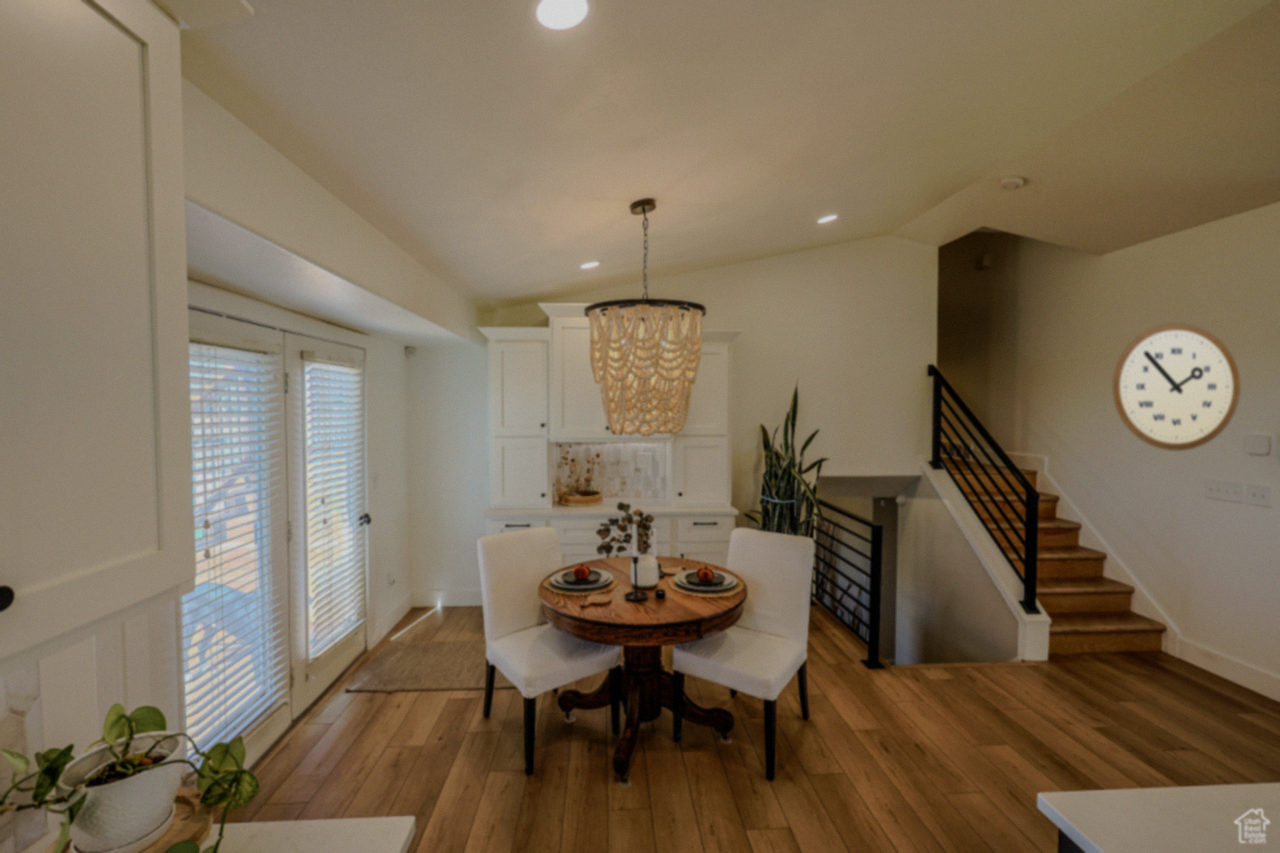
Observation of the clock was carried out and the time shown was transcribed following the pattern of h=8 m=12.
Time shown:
h=1 m=53
